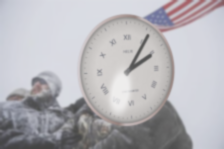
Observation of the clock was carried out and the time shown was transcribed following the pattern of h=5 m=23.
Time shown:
h=2 m=6
